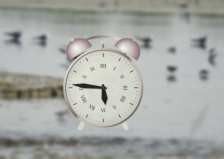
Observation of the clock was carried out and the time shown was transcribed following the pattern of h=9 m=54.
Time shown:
h=5 m=46
